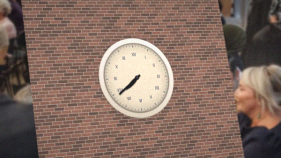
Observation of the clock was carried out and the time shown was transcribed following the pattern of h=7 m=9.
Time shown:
h=7 m=39
